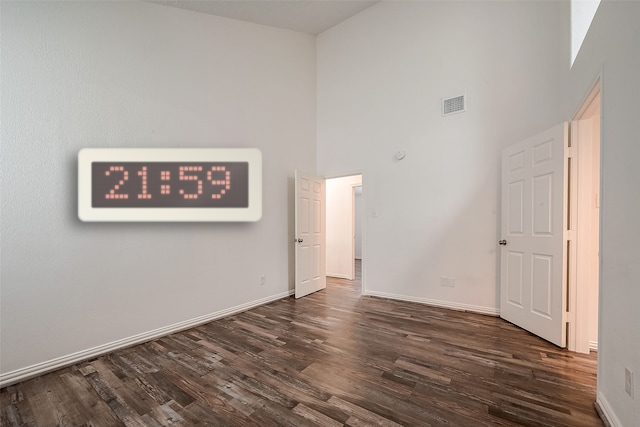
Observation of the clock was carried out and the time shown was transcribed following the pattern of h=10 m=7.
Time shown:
h=21 m=59
